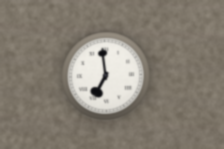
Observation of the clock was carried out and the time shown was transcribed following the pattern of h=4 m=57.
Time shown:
h=6 m=59
